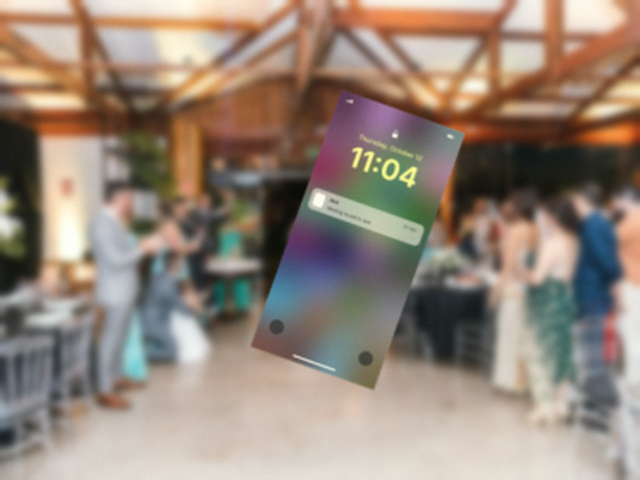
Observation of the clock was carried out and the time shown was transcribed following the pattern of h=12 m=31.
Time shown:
h=11 m=4
